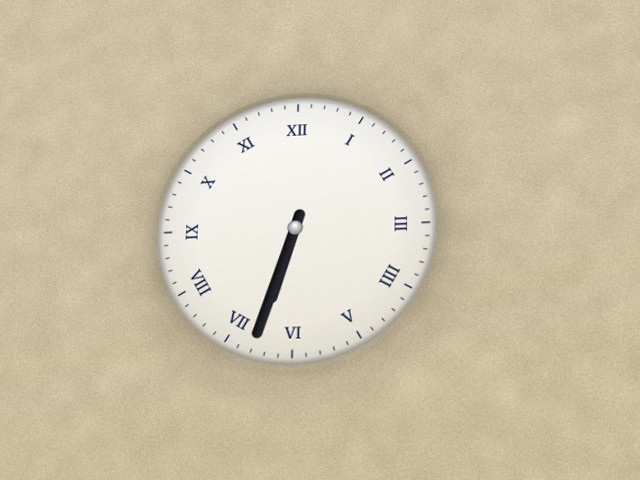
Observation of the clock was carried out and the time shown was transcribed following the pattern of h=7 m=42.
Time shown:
h=6 m=33
